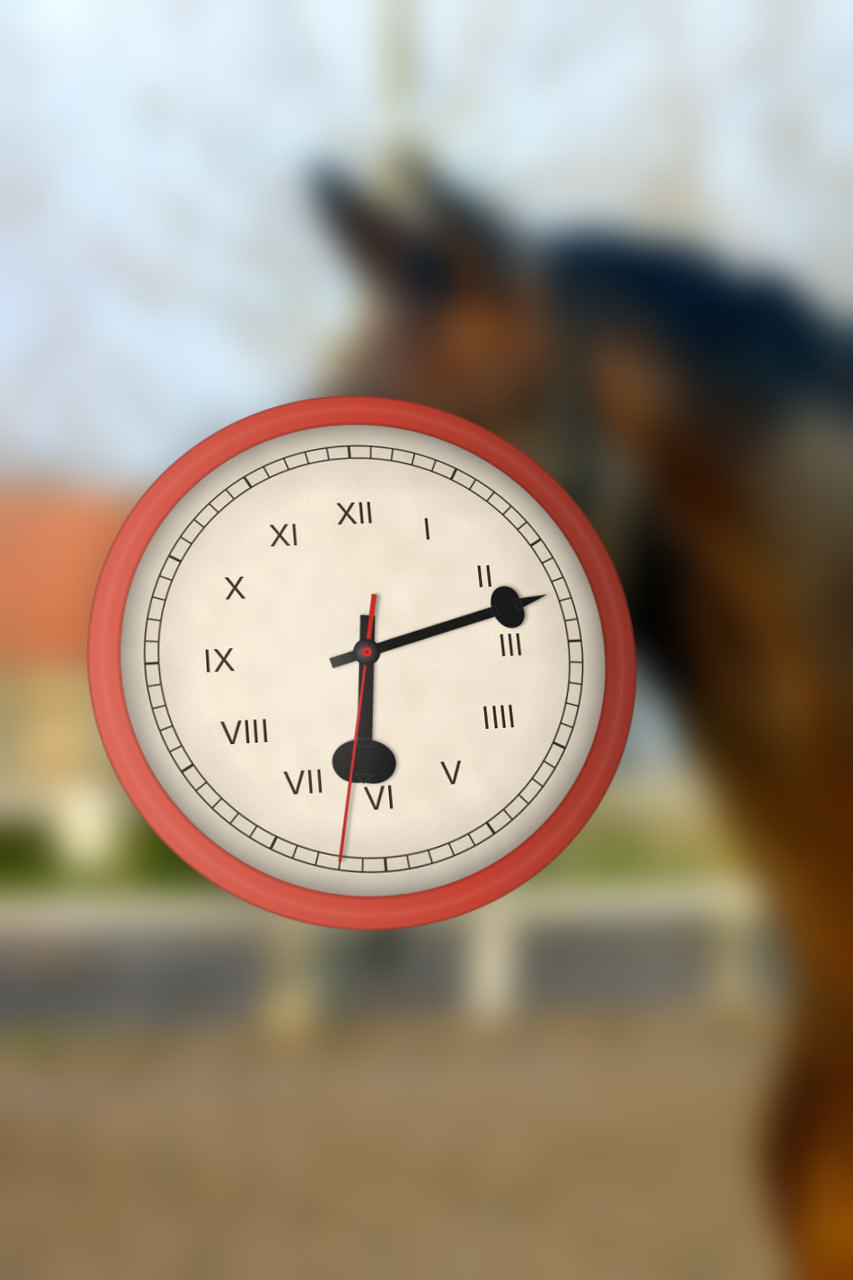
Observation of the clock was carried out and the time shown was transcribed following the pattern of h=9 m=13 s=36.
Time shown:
h=6 m=12 s=32
